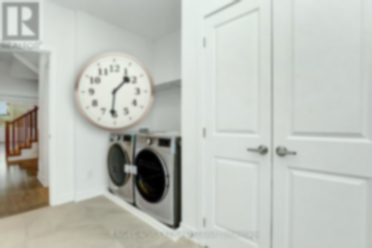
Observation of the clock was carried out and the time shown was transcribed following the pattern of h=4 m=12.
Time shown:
h=1 m=31
